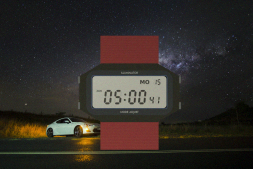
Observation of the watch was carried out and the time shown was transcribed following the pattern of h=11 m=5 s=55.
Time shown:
h=5 m=0 s=41
